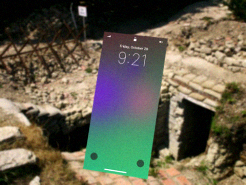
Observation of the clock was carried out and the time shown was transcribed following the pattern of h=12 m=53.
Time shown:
h=9 m=21
